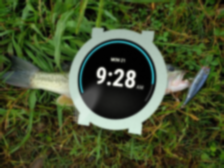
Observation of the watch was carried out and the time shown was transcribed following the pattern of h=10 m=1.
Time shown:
h=9 m=28
